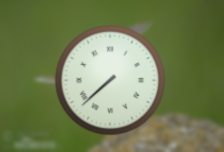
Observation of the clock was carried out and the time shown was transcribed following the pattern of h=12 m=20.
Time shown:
h=7 m=38
